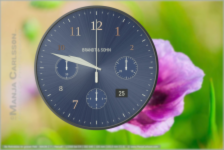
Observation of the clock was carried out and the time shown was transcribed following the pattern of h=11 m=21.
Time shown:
h=9 m=48
